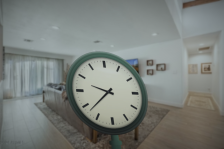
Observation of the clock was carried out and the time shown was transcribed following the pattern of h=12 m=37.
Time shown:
h=9 m=38
